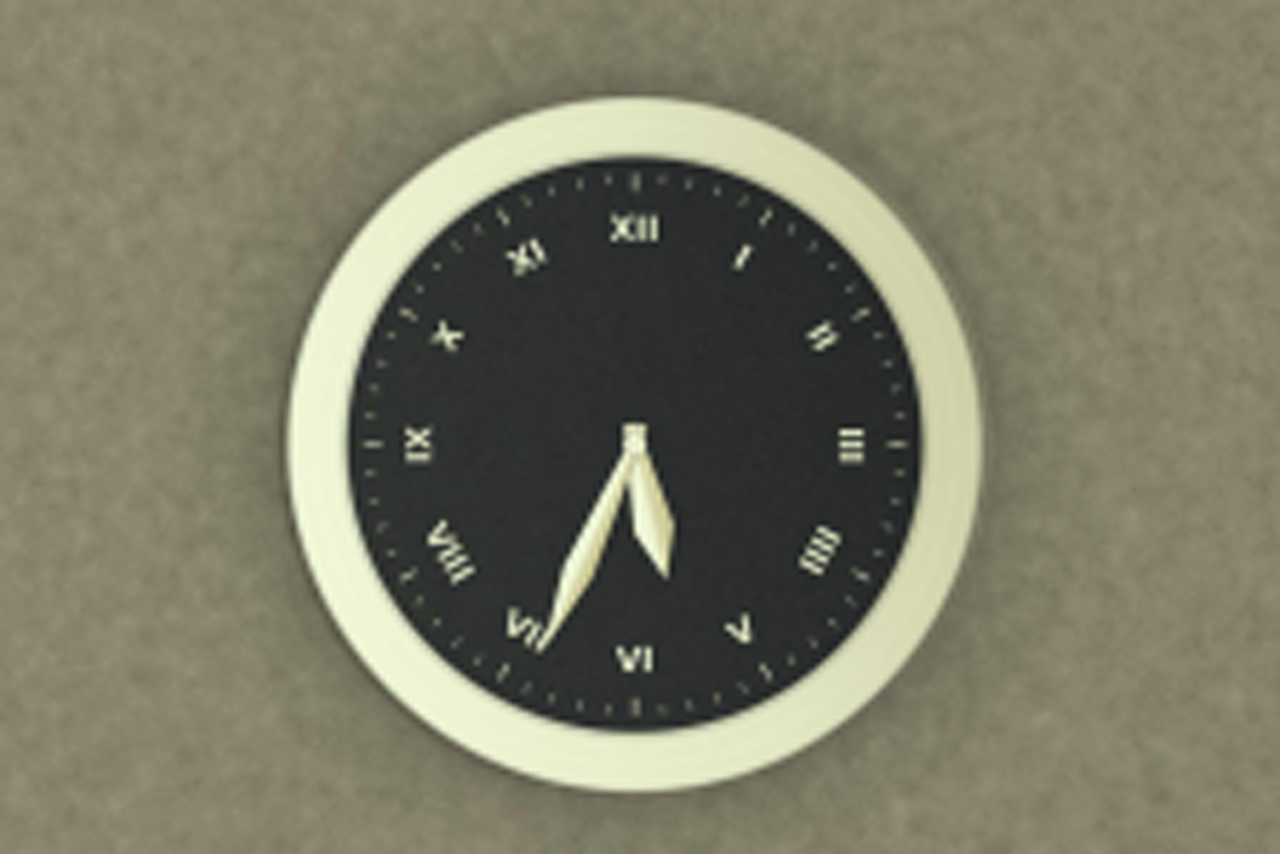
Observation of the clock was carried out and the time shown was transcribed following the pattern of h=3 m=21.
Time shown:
h=5 m=34
